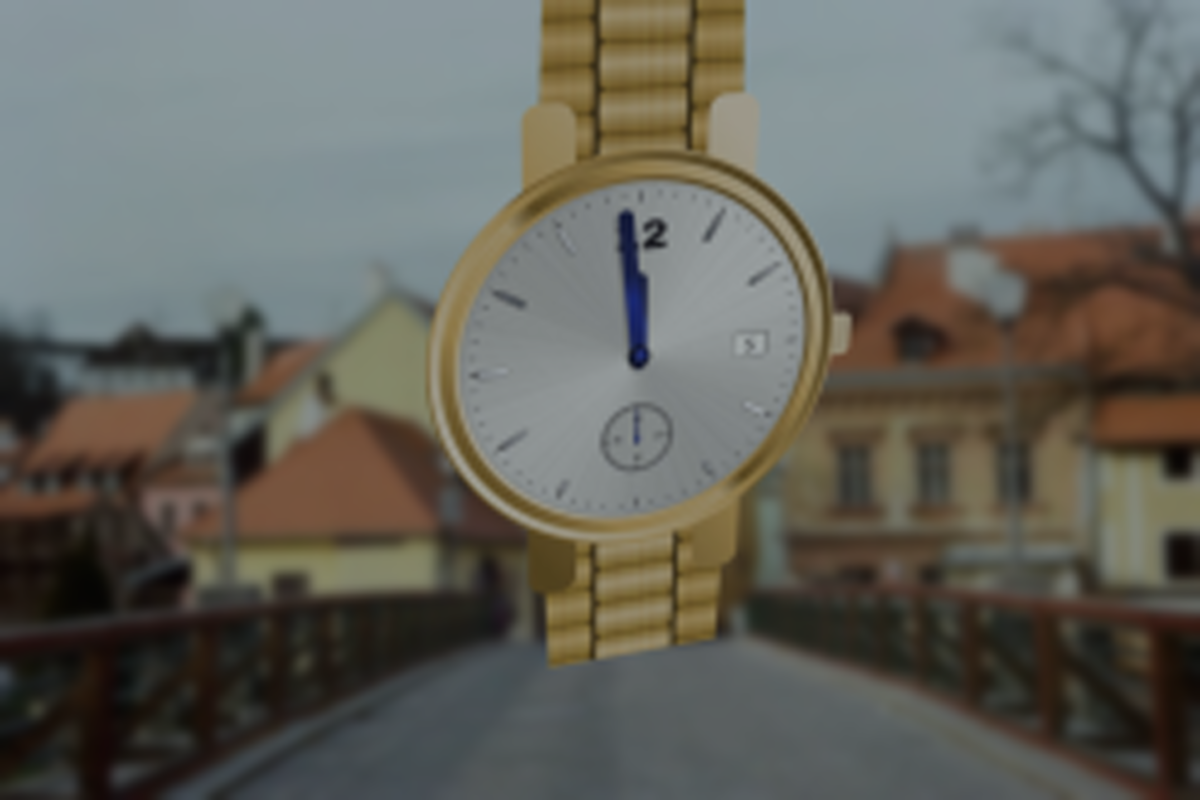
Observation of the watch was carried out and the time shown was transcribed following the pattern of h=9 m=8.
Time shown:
h=11 m=59
